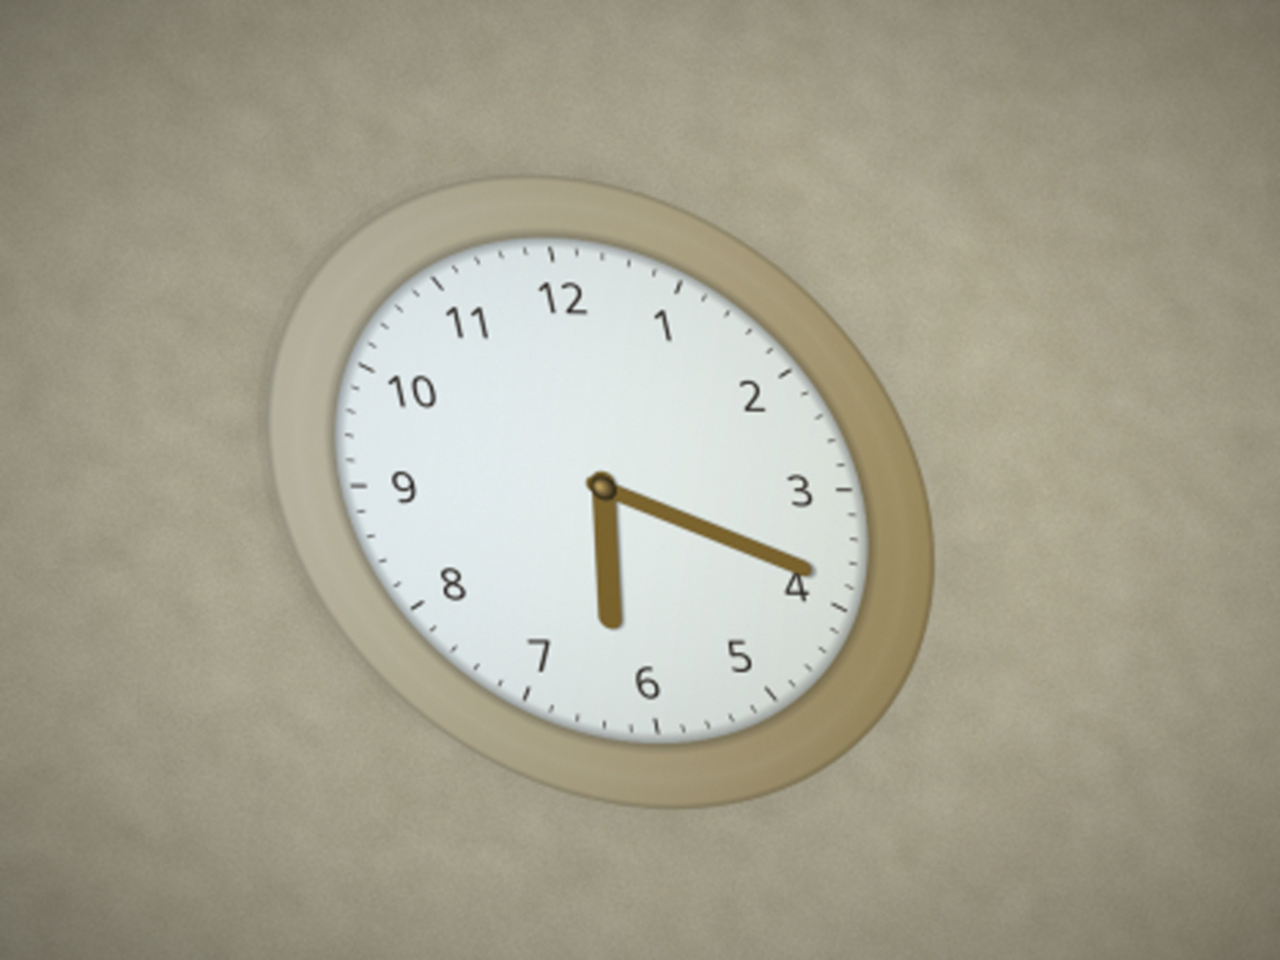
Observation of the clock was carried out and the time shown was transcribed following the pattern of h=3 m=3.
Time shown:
h=6 m=19
